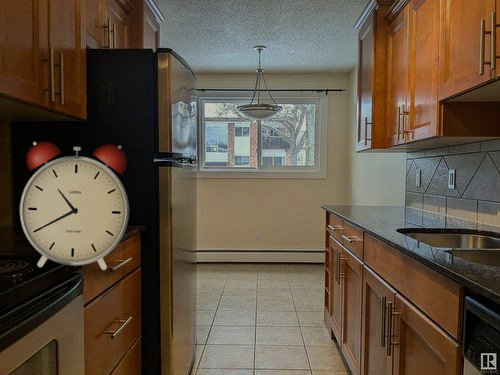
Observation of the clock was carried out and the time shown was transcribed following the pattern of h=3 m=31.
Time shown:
h=10 m=40
